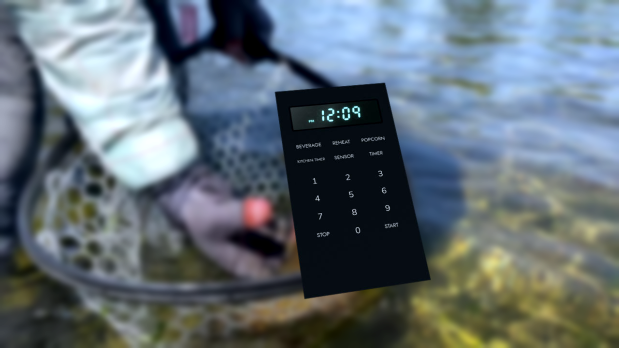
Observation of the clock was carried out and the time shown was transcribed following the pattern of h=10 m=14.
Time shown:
h=12 m=9
